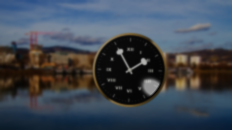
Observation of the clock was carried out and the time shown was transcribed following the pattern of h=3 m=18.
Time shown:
h=1 m=55
